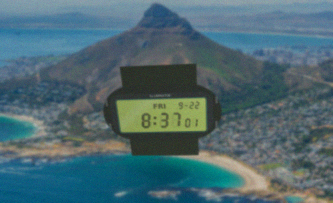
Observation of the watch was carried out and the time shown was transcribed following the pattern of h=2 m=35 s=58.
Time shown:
h=8 m=37 s=1
